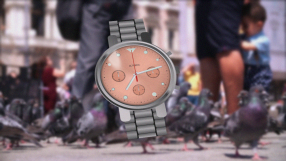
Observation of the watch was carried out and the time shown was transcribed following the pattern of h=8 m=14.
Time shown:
h=7 m=13
